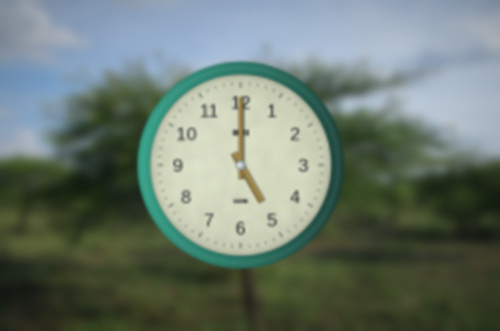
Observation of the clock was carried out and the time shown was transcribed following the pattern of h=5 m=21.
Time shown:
h=5 m=0
